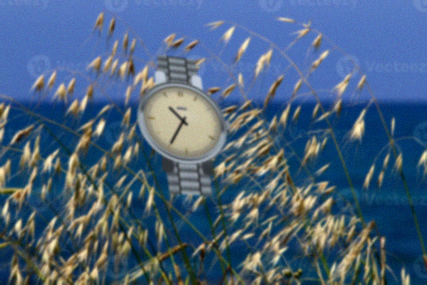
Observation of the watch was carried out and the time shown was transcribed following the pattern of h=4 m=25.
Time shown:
h=10 m=35
